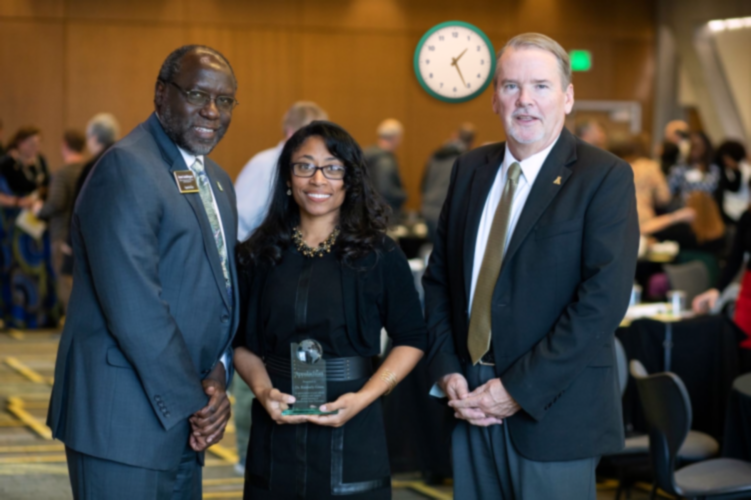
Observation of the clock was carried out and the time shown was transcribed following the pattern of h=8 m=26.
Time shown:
h=1 m=26
